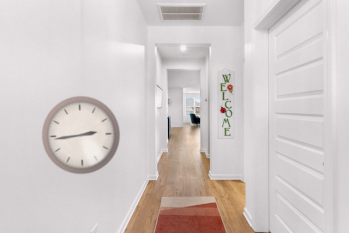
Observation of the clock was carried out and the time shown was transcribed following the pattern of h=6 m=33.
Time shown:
h=2 m=44
